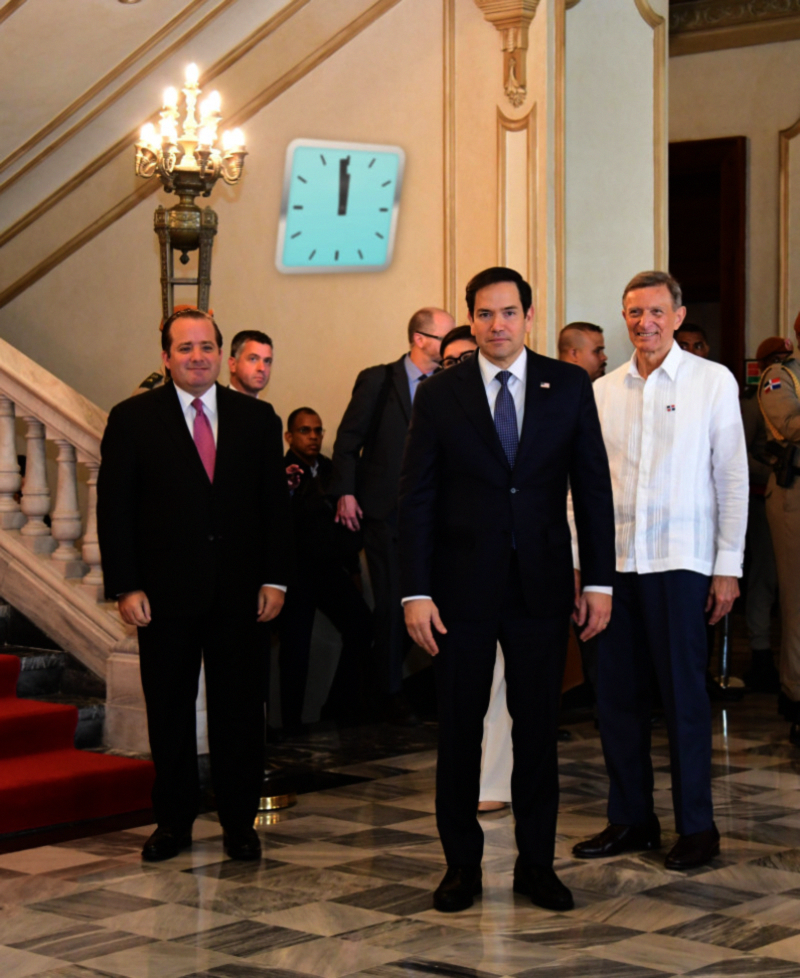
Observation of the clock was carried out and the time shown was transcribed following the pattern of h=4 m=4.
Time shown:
h=11 m=59
